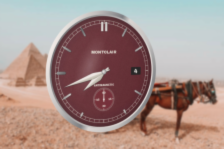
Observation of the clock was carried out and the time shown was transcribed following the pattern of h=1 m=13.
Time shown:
h=7 m=42
